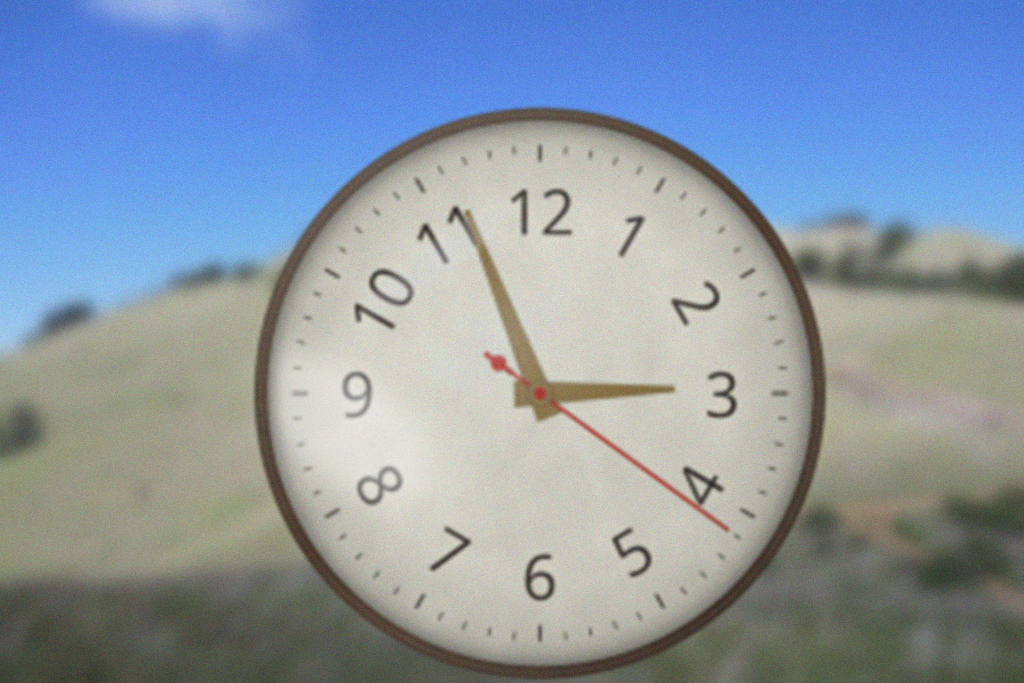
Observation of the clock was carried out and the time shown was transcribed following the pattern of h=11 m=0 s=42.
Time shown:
h=2 m=56 s=21
